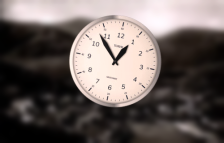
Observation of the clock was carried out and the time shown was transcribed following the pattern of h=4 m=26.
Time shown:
h=12 m=53
